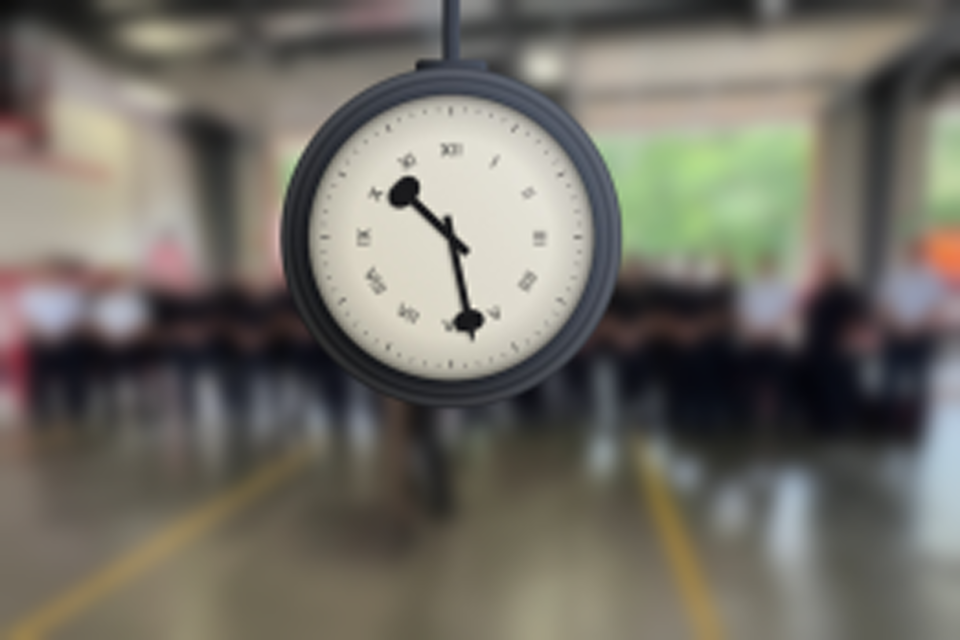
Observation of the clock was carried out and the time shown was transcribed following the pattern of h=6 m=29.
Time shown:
h=10 m=28
